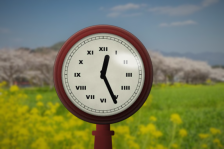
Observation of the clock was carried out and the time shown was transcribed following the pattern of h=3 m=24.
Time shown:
h=12 m=26
